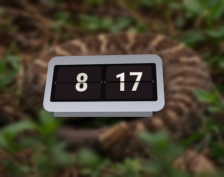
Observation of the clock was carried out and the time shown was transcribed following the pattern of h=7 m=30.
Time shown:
h=8 m=17
